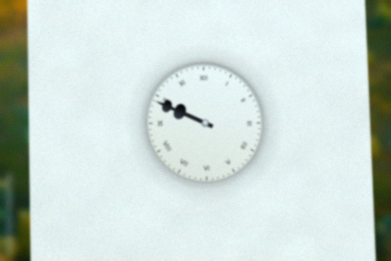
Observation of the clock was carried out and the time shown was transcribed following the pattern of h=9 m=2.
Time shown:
h=9 m=49
